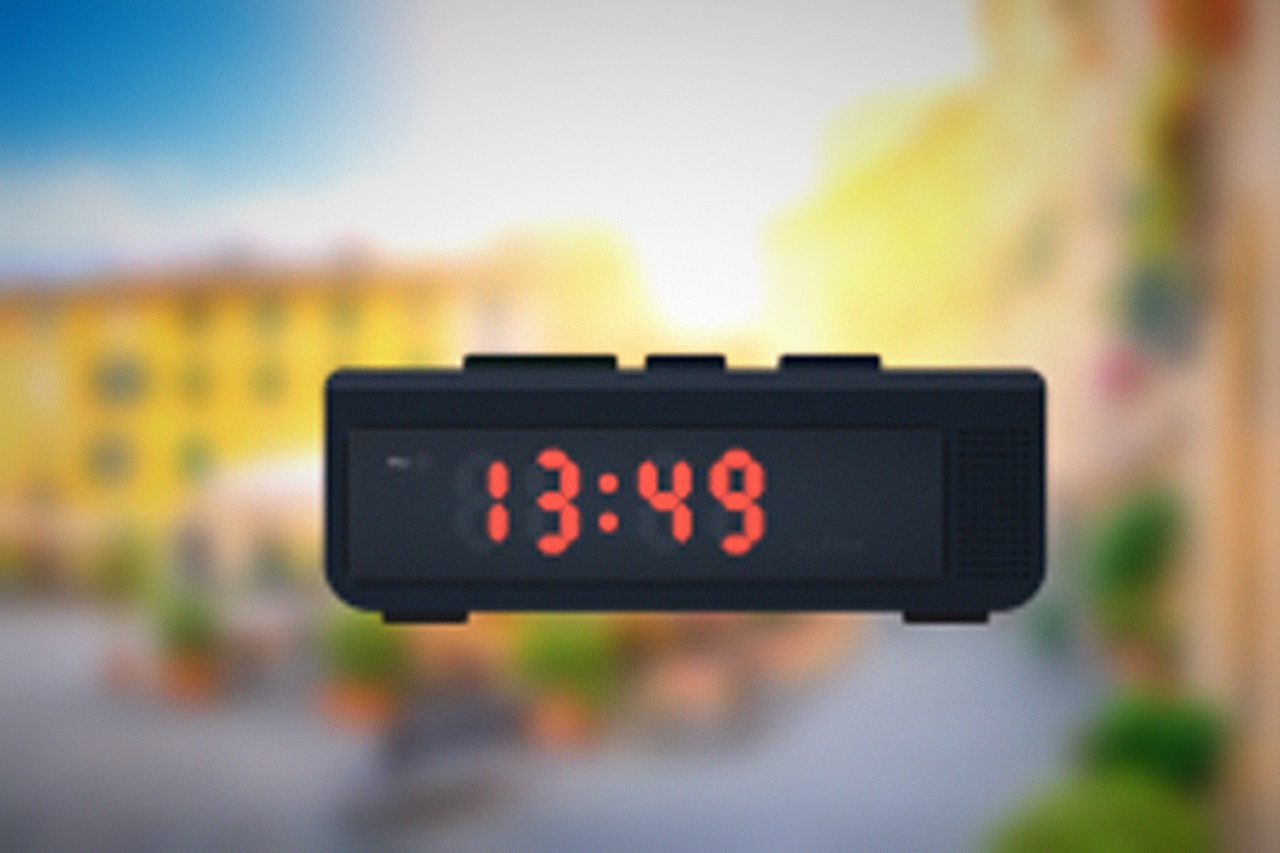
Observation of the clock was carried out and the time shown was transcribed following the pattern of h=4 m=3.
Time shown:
h=13 m=49
